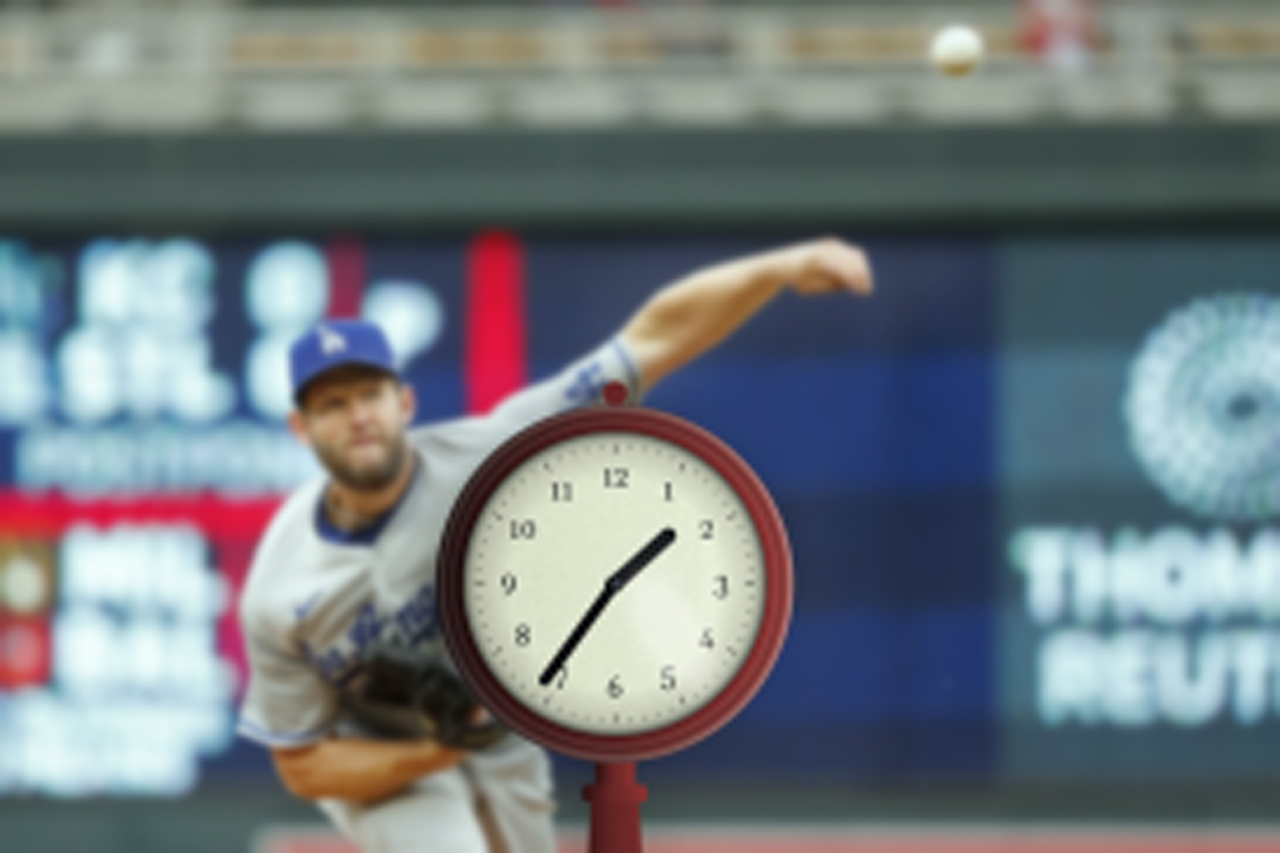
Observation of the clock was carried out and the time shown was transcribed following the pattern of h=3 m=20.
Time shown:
h=1 m=36
